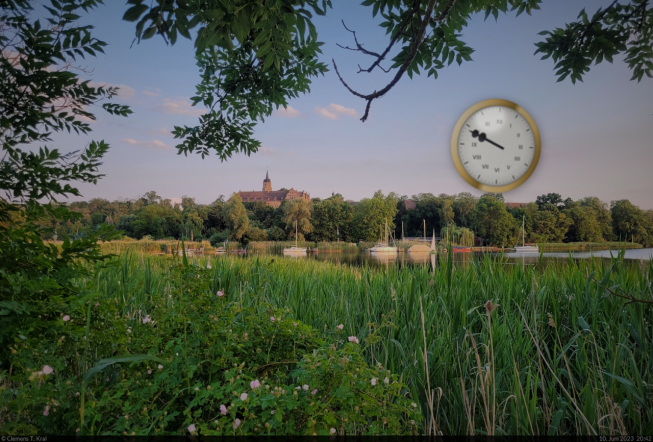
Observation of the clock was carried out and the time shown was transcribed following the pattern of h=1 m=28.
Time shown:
h=9 m=49
